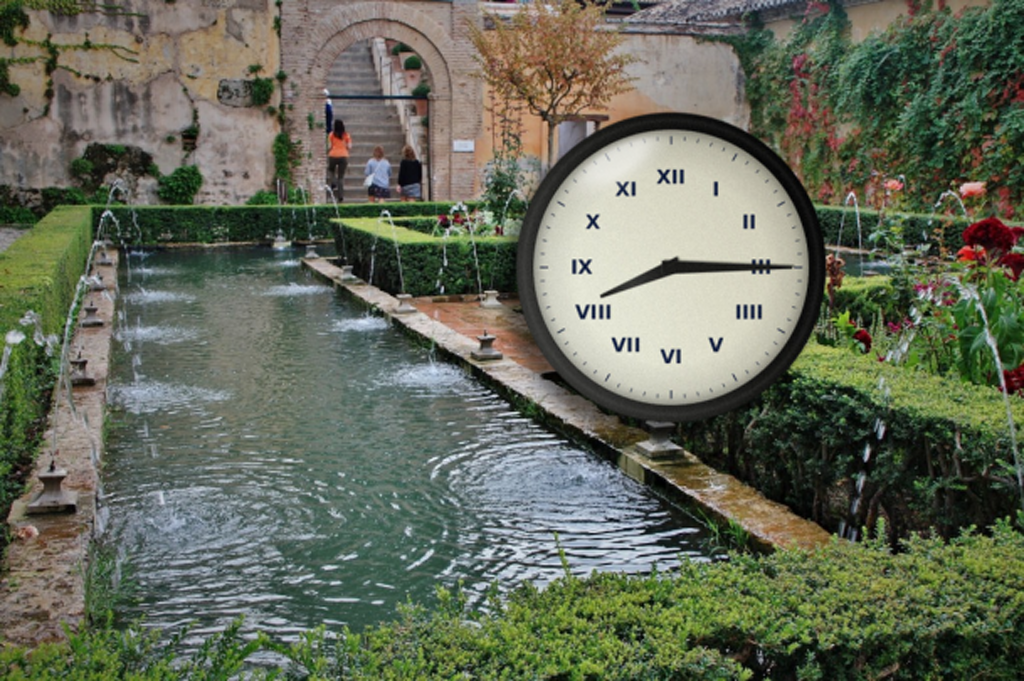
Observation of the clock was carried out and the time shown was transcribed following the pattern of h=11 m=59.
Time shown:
h=8 m=15
